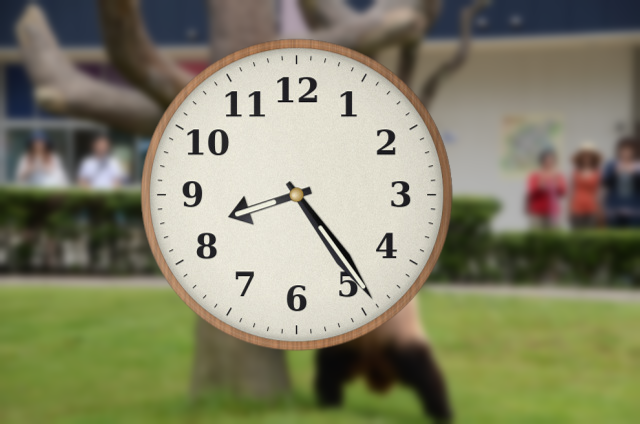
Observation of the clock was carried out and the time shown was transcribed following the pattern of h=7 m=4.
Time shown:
h=8 m=24
